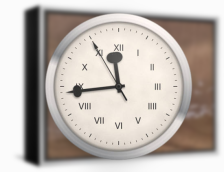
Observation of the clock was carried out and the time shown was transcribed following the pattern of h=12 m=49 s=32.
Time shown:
h=11 m=43 s=55
